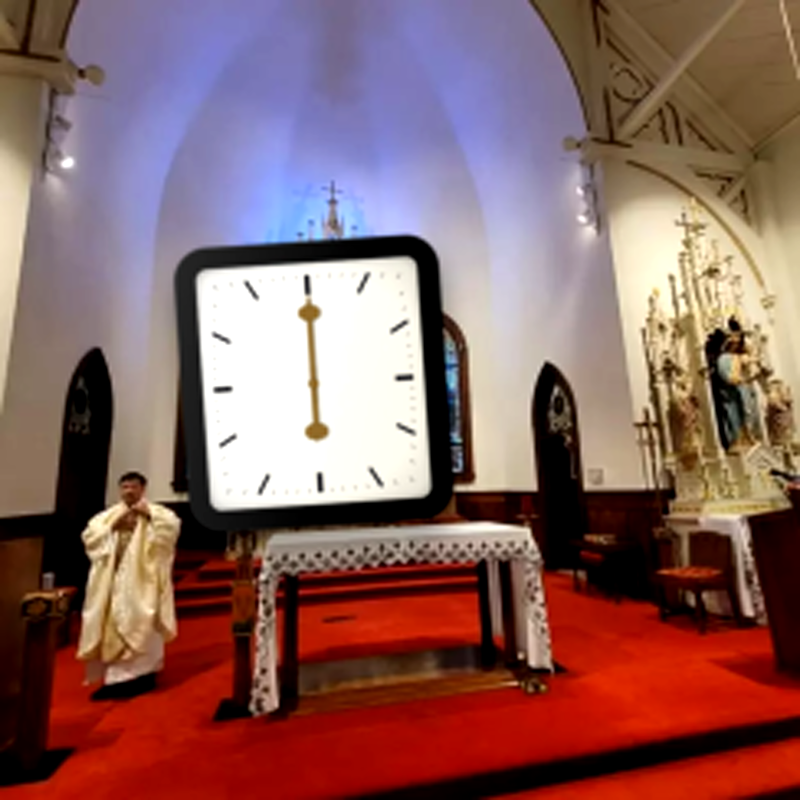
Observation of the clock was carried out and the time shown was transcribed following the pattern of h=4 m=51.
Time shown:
h=6 m=0
